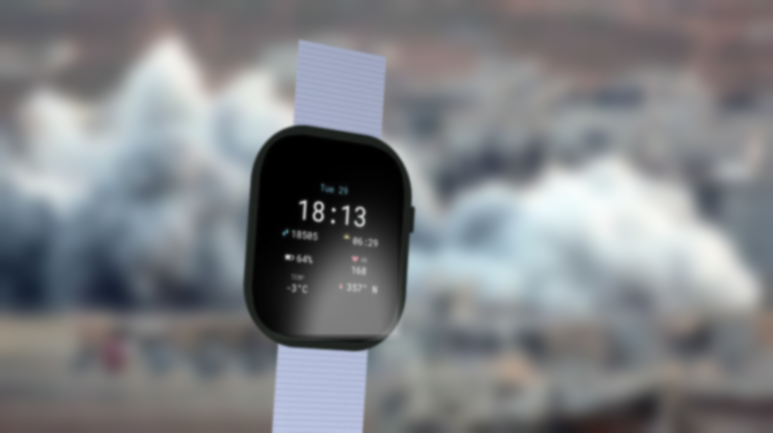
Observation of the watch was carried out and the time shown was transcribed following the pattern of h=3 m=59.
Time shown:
h=18 m=13
